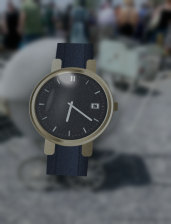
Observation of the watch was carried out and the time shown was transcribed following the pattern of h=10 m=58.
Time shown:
h=6 m=21
